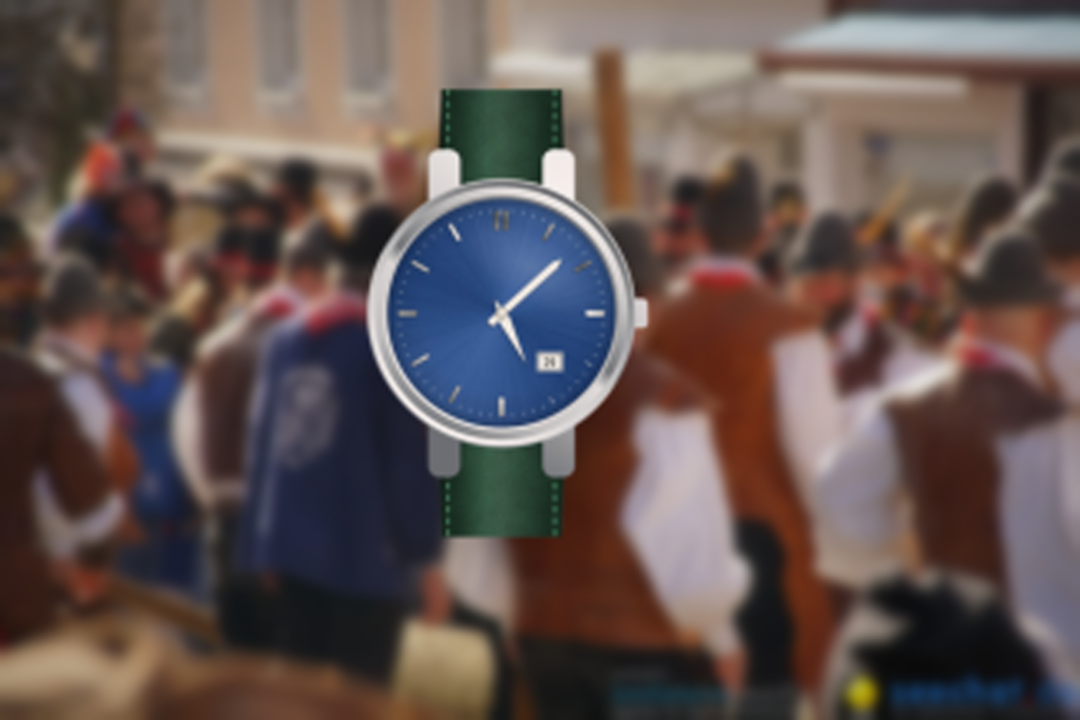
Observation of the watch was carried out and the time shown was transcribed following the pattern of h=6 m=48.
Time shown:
h=5 m=8
